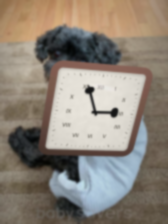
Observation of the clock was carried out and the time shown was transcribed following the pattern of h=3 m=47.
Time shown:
h=2 m=56
